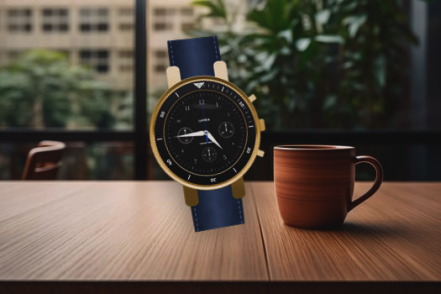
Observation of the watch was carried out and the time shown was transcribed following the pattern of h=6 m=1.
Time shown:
h=4 m=45
